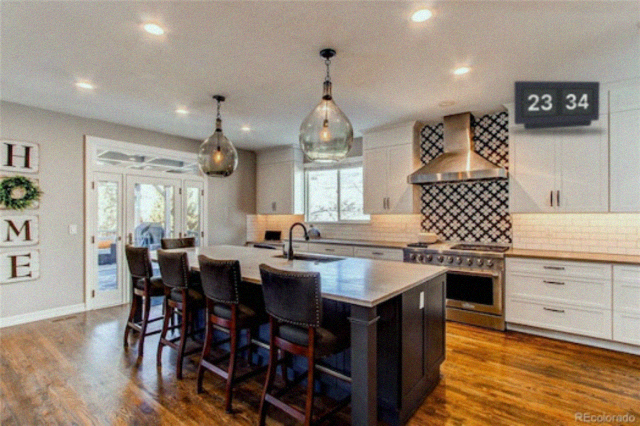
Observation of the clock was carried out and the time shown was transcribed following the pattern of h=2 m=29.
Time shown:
h=23 m=34
